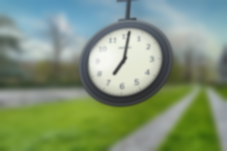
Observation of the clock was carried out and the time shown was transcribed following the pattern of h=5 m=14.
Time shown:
h=7 m=1
